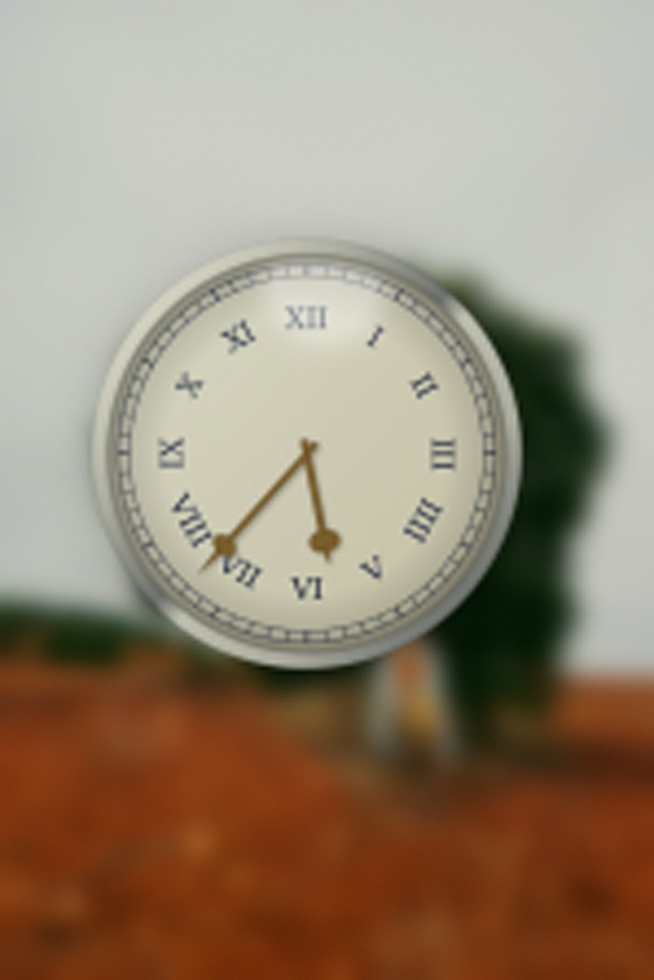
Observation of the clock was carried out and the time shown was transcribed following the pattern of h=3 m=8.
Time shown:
h=5 m=37
